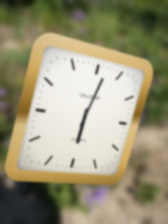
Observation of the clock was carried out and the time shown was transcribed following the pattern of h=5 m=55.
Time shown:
h=6 m=2
